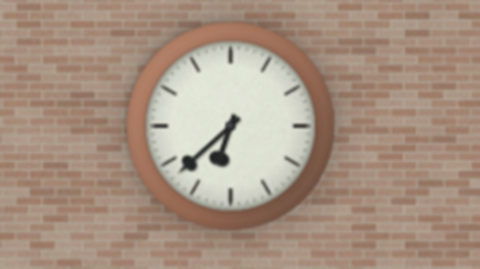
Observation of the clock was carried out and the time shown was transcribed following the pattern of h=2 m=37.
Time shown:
h=6 m=38
